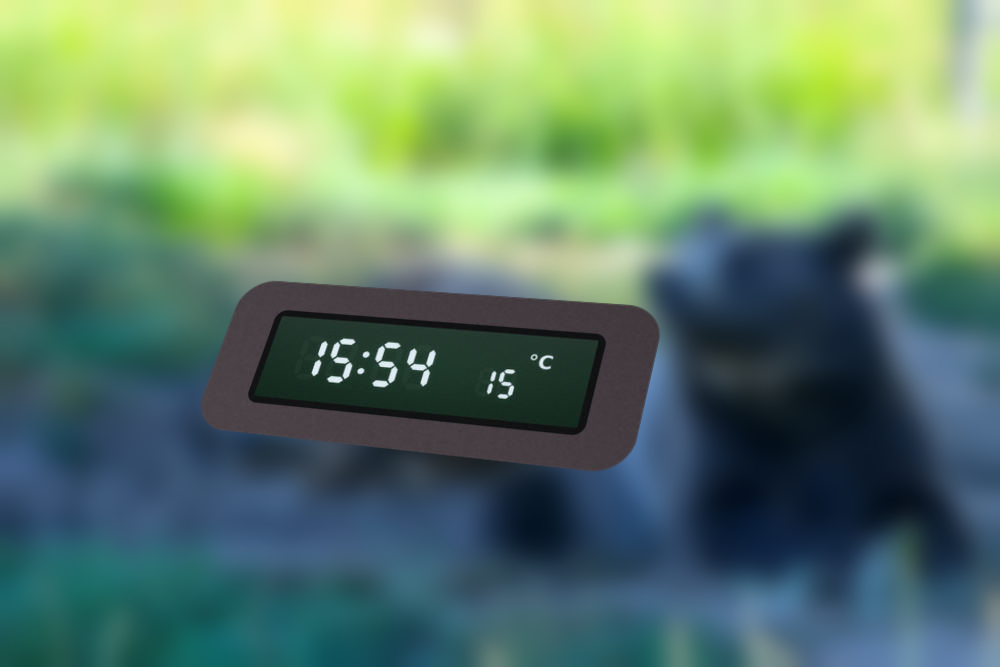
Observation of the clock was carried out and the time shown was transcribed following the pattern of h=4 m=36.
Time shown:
h=15 m=54
